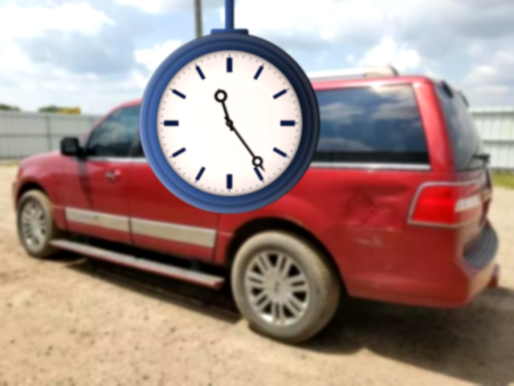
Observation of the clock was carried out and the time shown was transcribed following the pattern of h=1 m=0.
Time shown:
h=11 m=24
